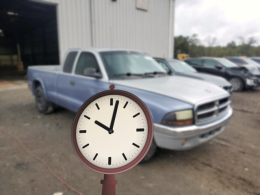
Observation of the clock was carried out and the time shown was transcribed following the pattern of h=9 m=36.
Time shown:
h=10 m=2
